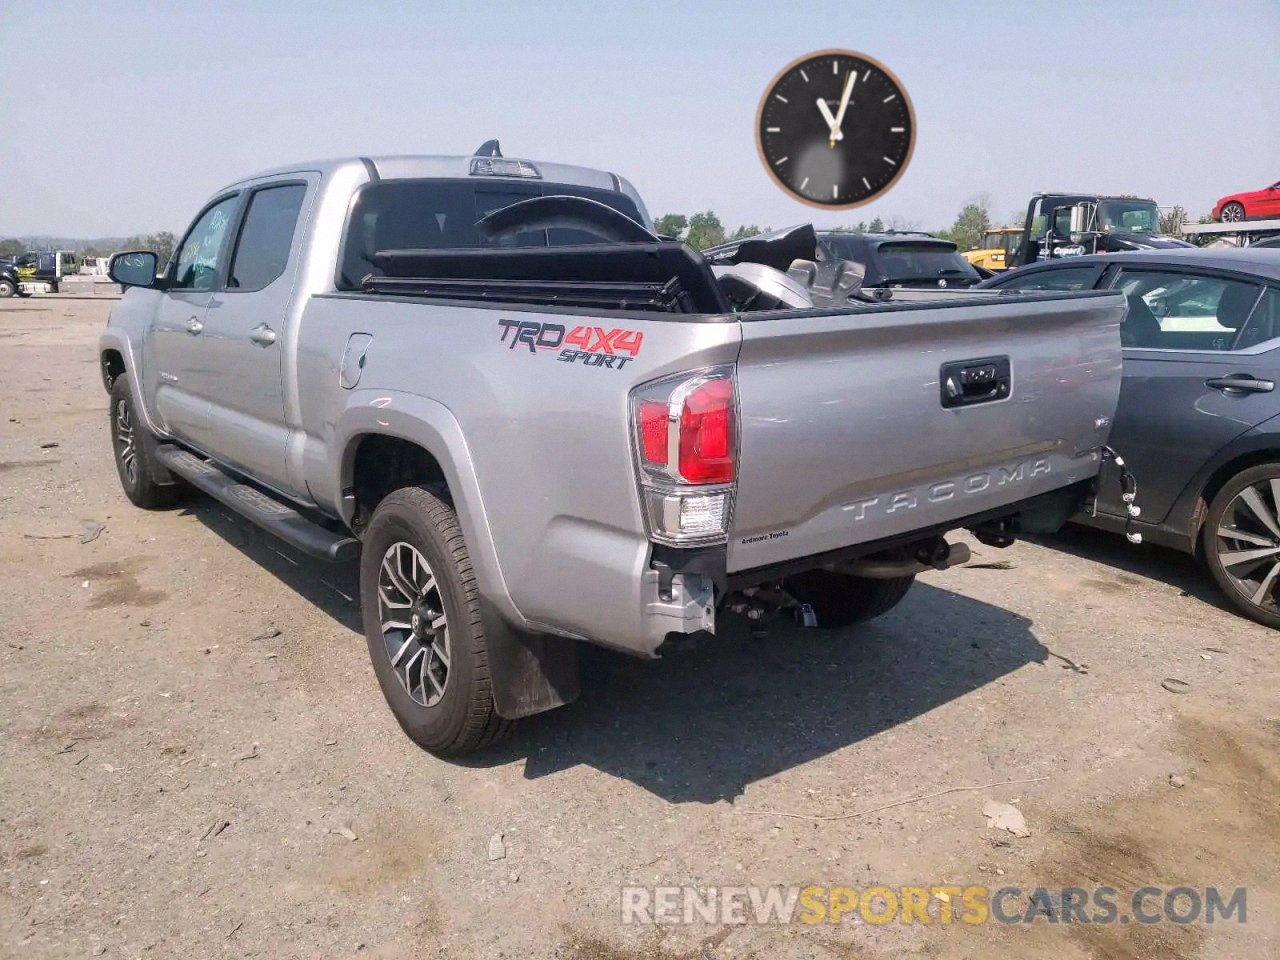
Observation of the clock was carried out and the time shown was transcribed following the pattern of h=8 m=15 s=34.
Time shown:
h=11 m=3 s=2
